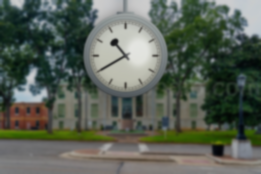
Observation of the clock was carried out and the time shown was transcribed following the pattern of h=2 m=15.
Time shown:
h=10 m=40
